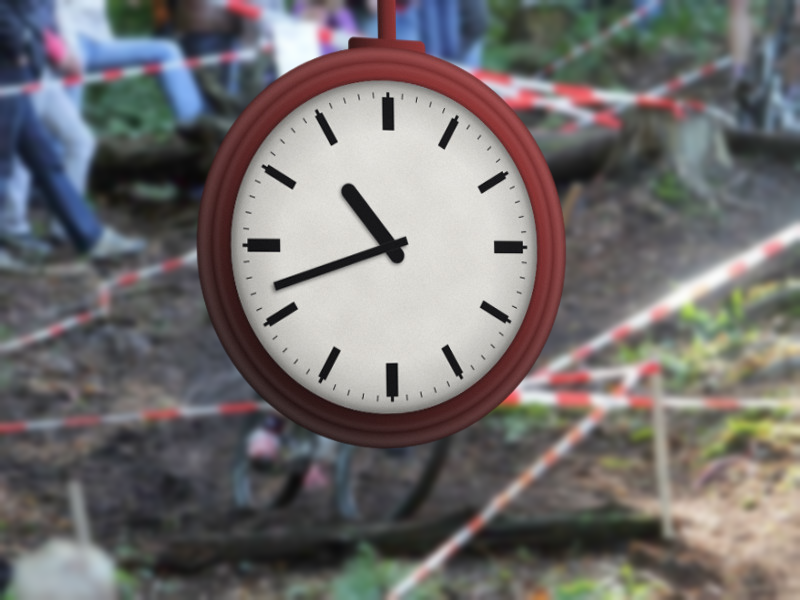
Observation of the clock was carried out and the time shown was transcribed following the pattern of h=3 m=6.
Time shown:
h=10 m=42
